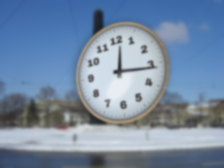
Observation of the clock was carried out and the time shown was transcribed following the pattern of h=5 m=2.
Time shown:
h=12 m=16
